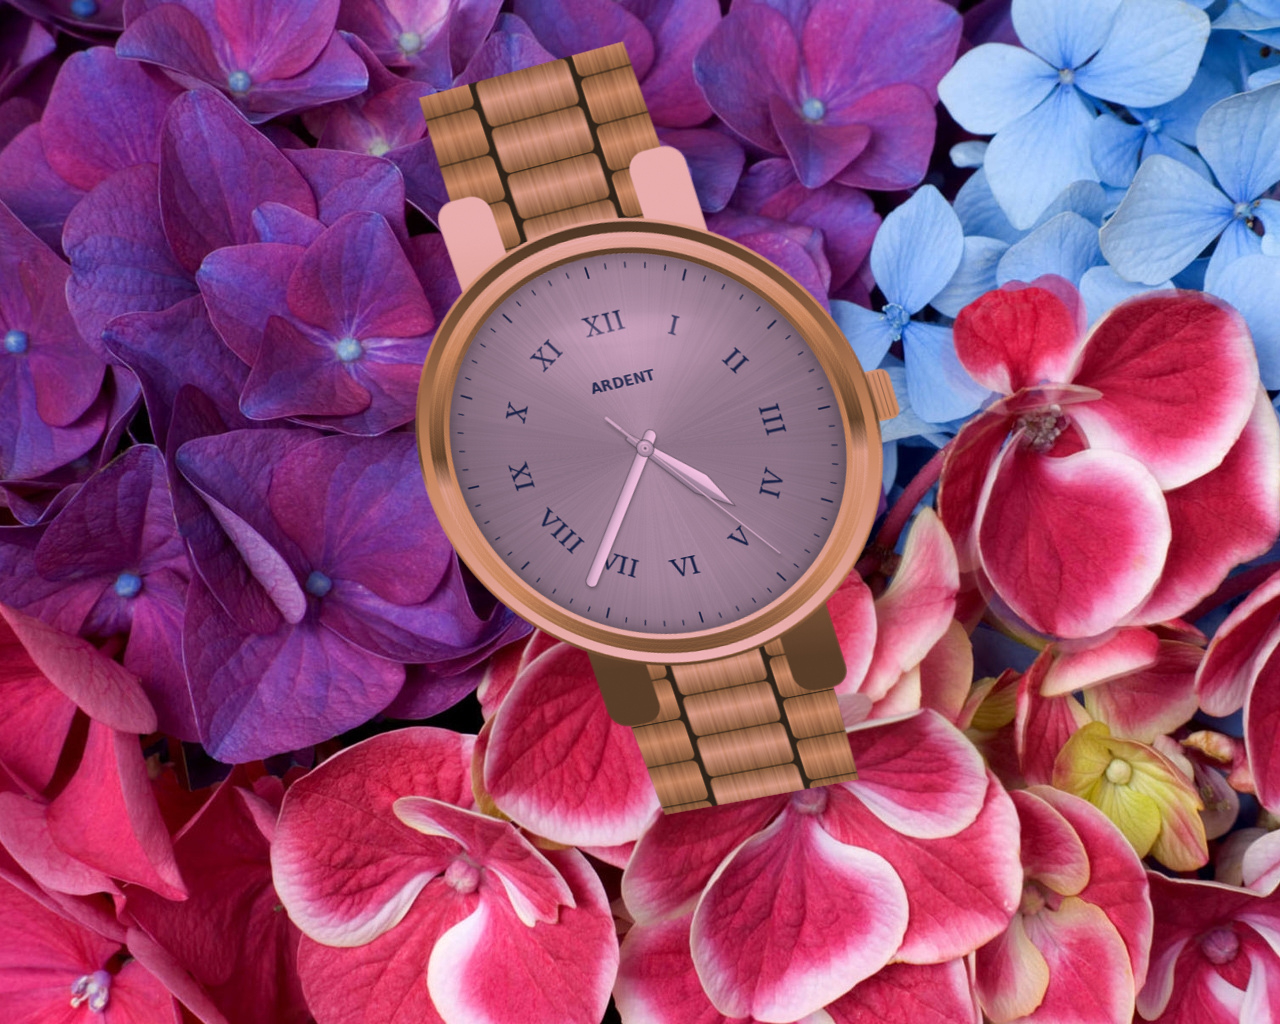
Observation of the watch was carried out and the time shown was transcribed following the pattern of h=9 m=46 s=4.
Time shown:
h=4 m=36 s=24
